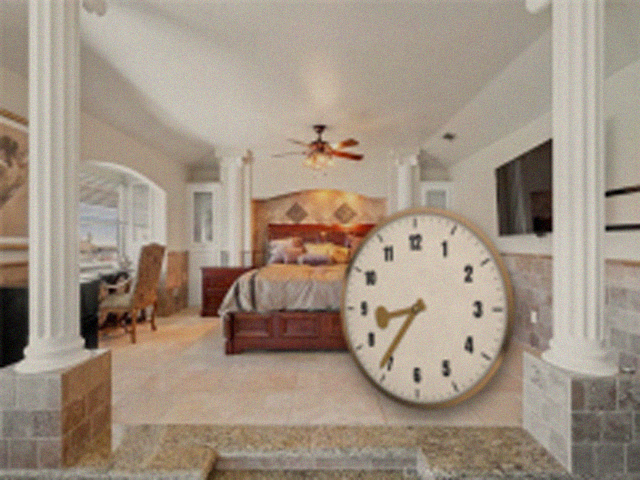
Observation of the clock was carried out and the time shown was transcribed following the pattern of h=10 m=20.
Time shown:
h=8 m=36
